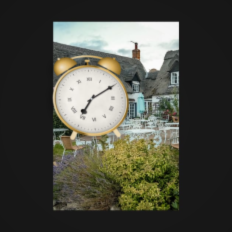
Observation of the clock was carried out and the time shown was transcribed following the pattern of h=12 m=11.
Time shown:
h=7 m=10
